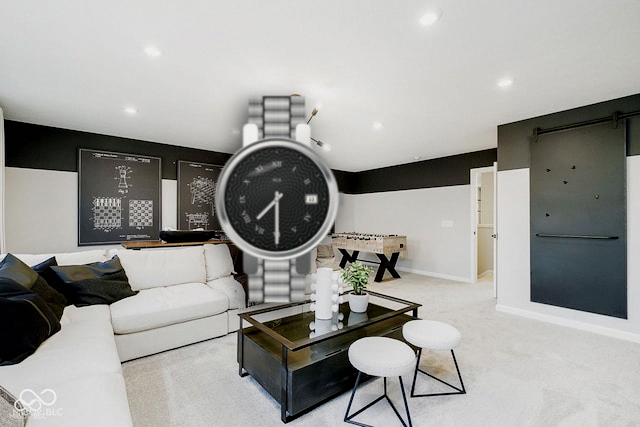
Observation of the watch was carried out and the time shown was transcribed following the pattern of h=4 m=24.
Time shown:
h=7 m=30
